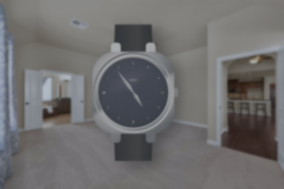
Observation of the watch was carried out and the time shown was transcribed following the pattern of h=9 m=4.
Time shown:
h=4 m=54
